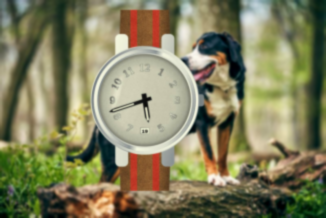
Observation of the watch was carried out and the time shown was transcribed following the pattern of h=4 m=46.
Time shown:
h=5 m=42
